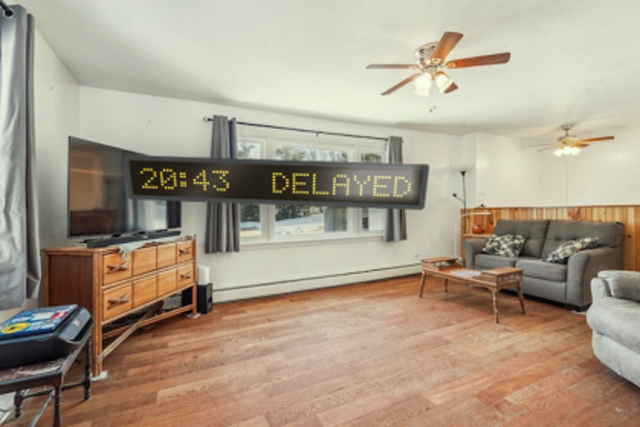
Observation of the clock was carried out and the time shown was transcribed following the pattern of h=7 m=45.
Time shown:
h=20 m=43
